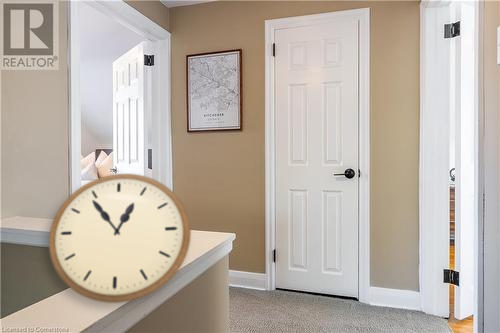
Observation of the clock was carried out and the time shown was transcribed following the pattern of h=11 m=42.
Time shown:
h=12 m=54
